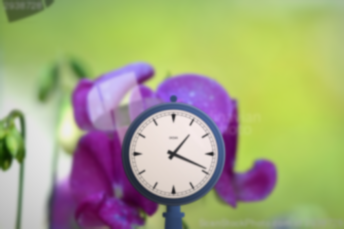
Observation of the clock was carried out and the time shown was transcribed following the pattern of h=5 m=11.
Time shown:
h=1 m=19
